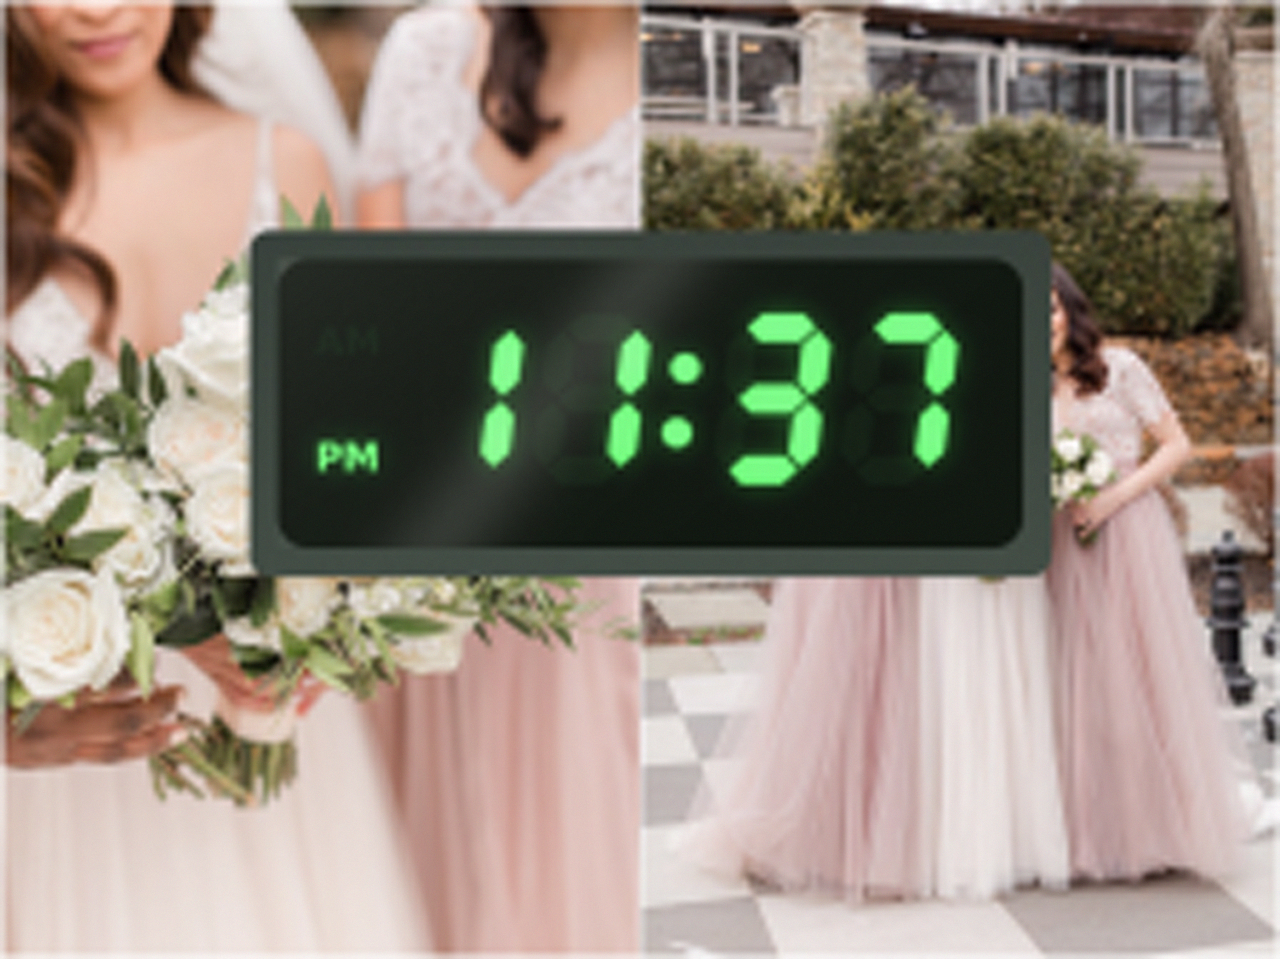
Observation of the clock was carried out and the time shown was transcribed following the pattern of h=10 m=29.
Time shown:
h=11 m=37
